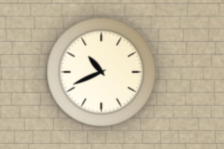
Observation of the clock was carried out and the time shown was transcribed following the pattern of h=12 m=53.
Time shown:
h=10 m=41
